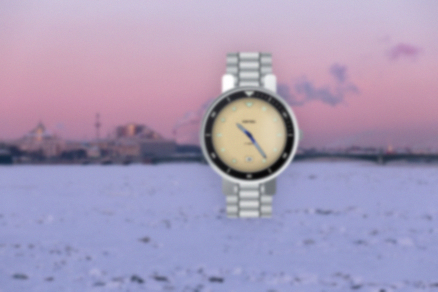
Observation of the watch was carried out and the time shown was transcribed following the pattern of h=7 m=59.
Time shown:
h=10 m=24
